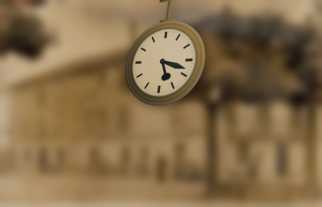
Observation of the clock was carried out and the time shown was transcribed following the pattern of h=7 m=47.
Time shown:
h=5 m=18
